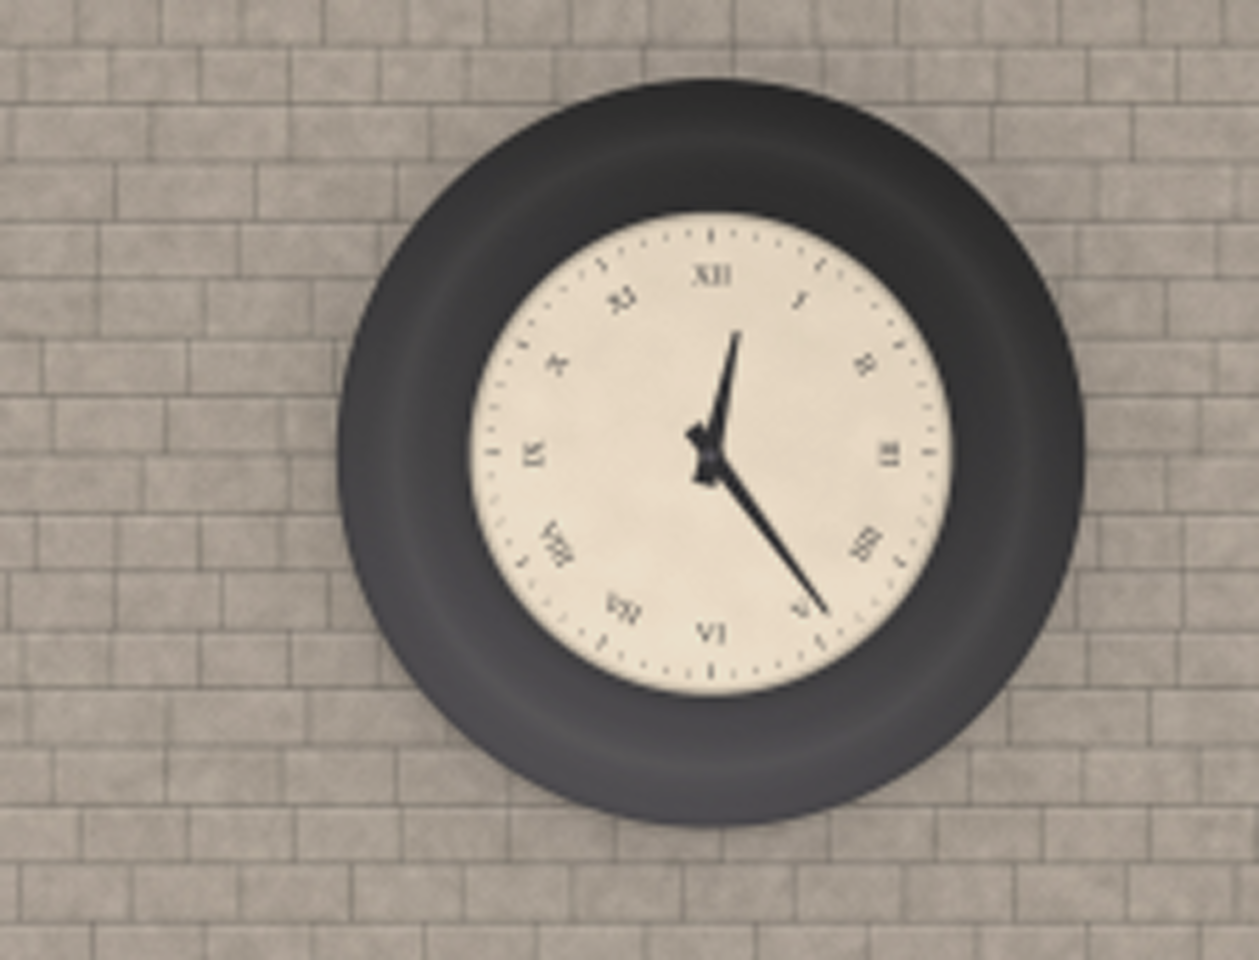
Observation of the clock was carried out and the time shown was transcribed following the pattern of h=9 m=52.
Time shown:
h=12 m=24
